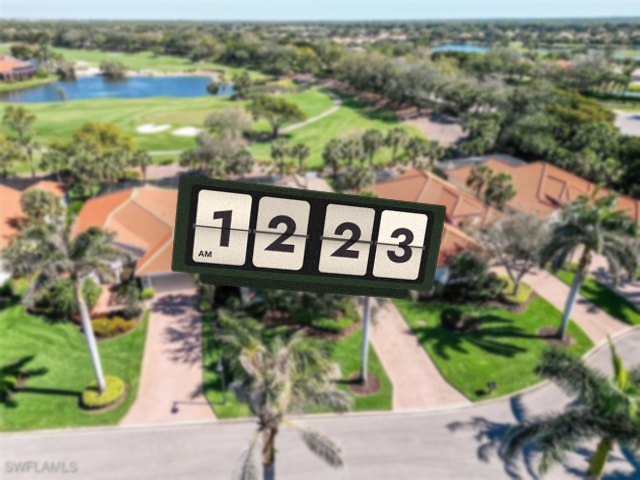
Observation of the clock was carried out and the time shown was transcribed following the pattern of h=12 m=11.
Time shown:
h=12 m=23
